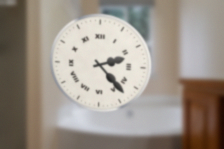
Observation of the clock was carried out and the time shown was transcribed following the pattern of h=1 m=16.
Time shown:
h=2 m=23
